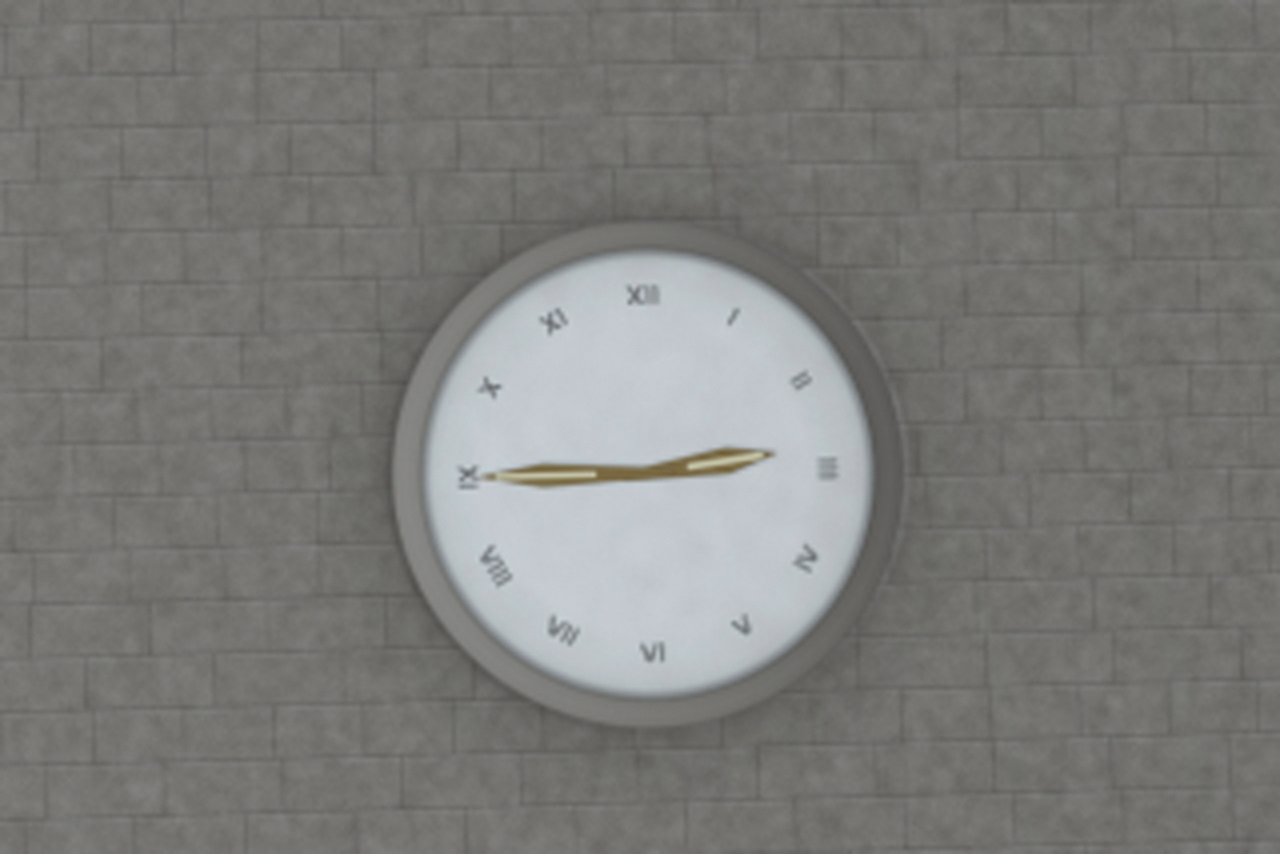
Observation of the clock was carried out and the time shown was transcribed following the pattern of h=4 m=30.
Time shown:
h=2 m=45
